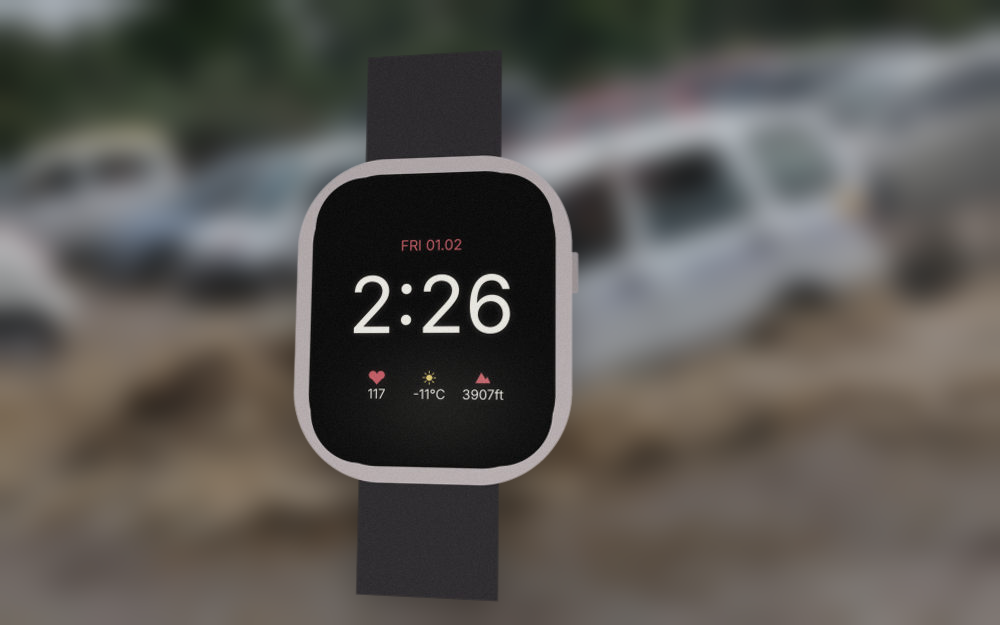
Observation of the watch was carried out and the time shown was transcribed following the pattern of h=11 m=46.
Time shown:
h=2 m=26
